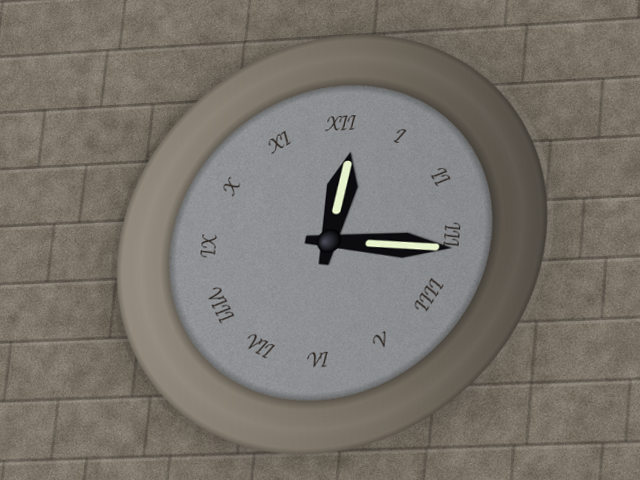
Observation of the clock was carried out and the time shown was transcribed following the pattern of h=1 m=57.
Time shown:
h=12 m=16
